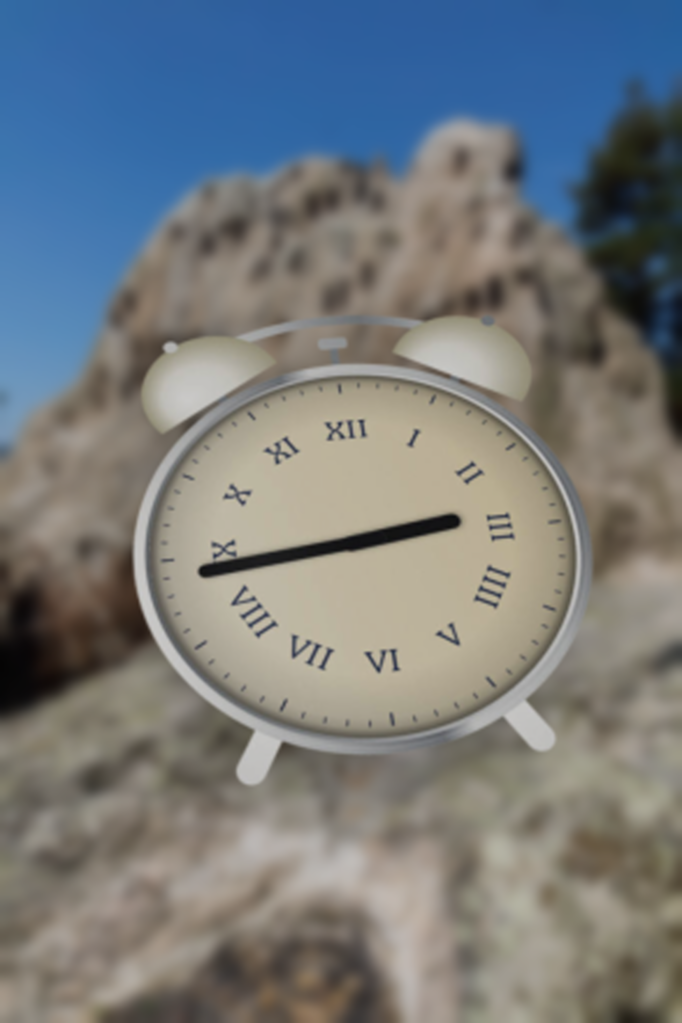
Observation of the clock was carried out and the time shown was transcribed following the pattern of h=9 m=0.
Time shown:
h=2 m=44
